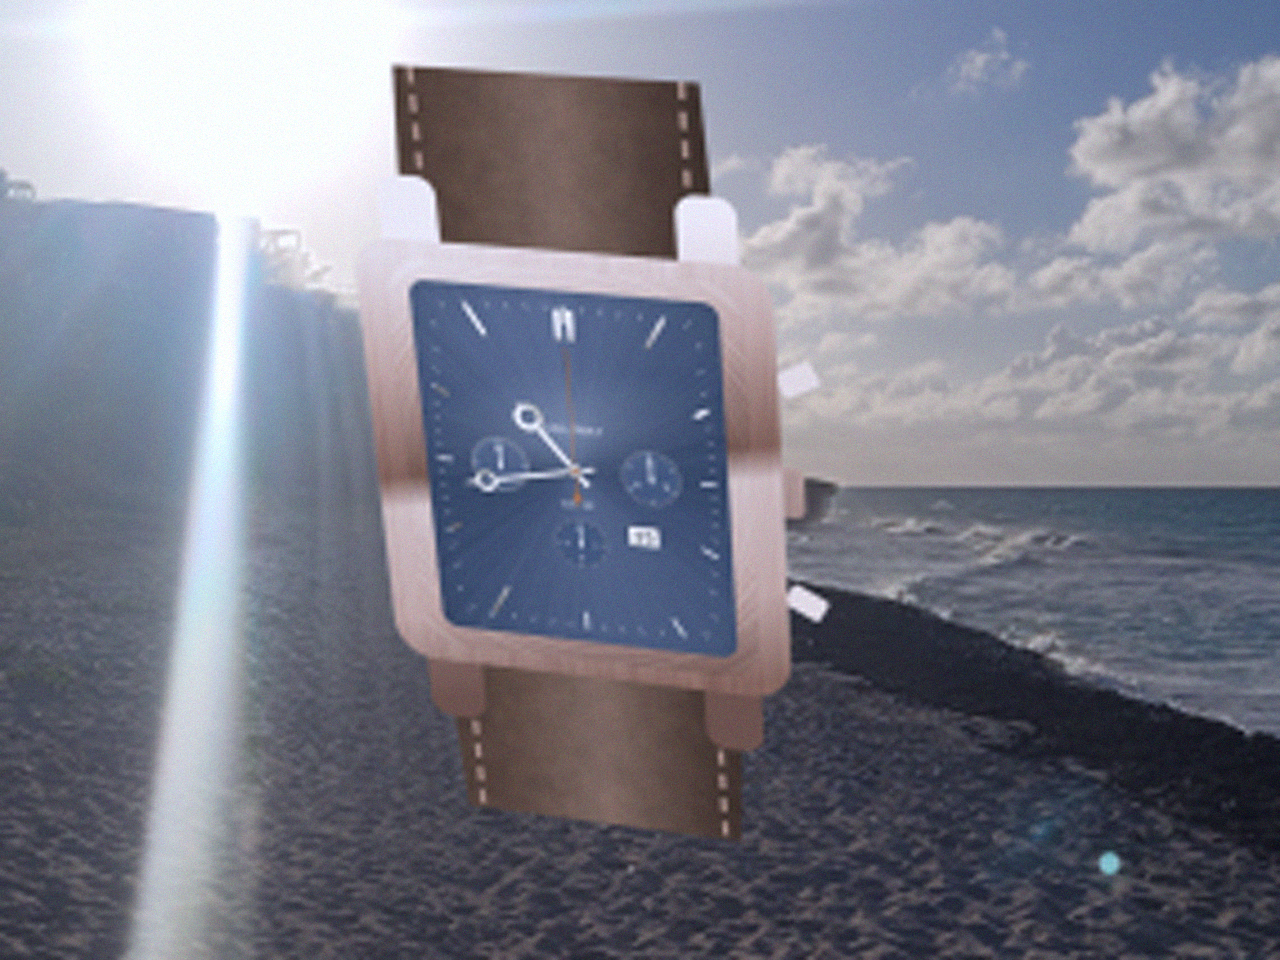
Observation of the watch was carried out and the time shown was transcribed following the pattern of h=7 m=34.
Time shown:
h=10 m=43
